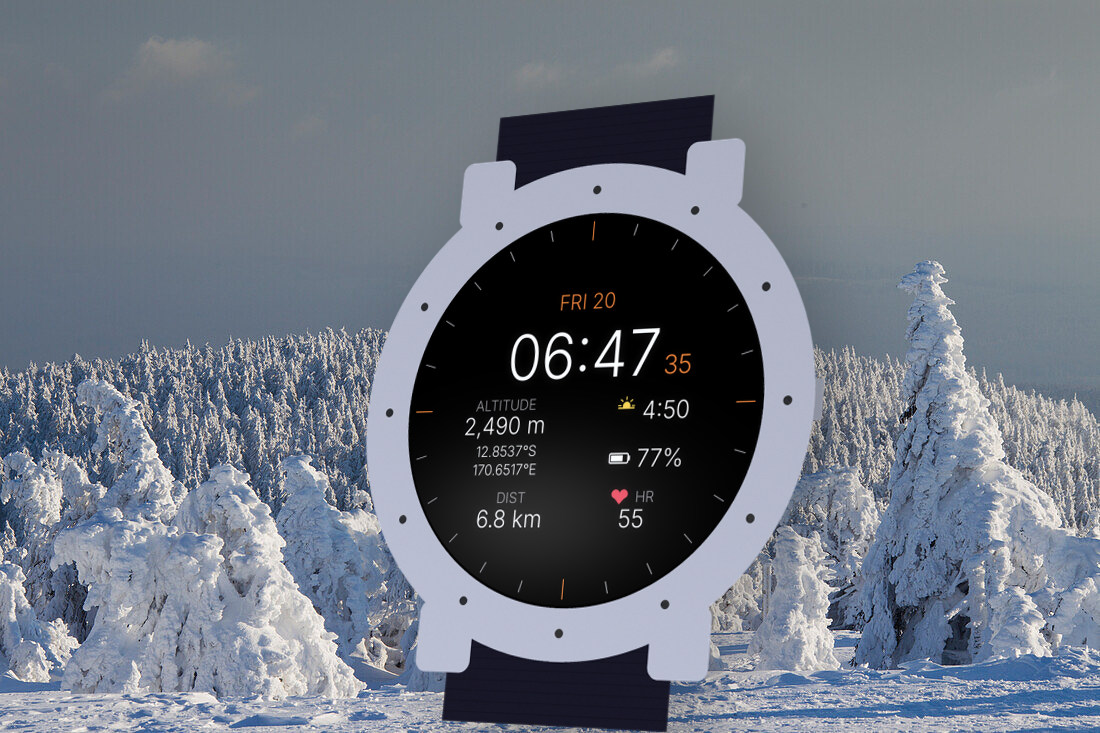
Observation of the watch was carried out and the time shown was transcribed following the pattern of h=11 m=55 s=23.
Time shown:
h=6 m=47 s=35
